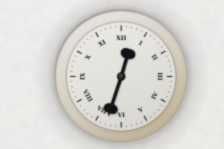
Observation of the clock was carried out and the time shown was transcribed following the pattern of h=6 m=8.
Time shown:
h=12 m=33
